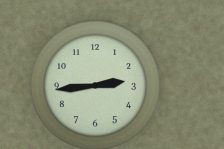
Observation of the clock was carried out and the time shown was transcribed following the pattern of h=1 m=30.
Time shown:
h=2 m=44
